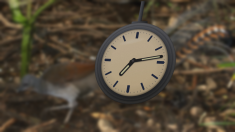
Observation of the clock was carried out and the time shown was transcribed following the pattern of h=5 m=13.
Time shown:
h=7 m=13
